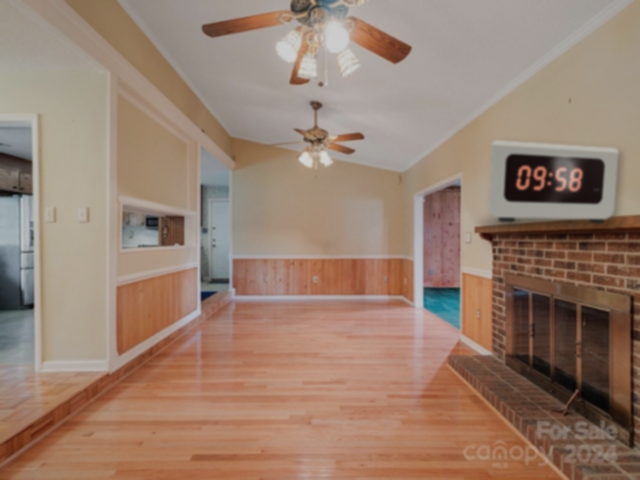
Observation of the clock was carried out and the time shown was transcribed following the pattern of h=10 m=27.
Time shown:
h=9 m=58
